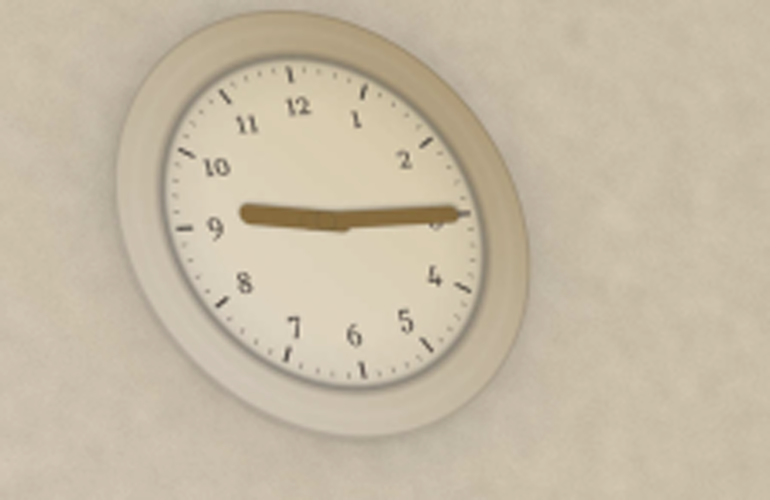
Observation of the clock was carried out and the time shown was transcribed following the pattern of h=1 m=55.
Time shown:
h=9 m=15
